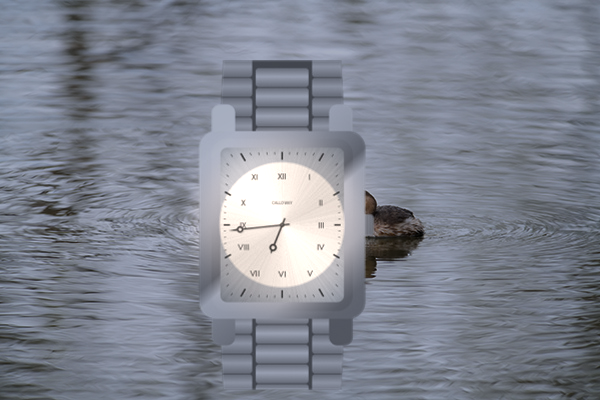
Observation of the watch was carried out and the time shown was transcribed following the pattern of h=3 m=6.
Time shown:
h=6 m=44
